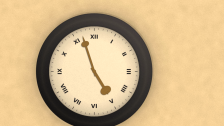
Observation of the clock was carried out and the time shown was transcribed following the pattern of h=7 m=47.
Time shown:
h=4 m=57
